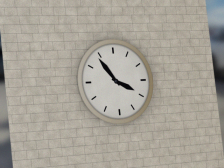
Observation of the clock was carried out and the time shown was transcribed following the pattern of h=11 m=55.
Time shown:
h=3 m=54
